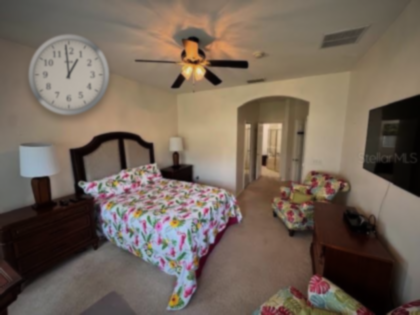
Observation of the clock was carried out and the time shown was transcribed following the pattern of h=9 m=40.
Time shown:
h=12 m=59
